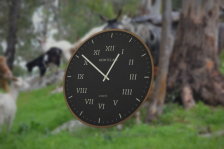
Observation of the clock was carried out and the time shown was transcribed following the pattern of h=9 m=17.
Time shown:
h=12 m=51
